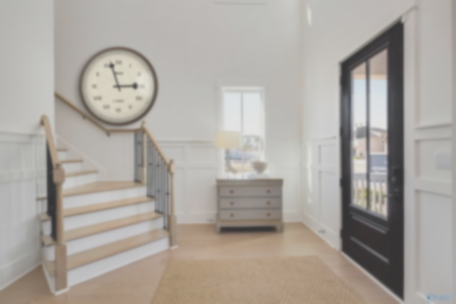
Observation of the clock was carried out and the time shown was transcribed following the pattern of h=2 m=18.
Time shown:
h=2 m=57
